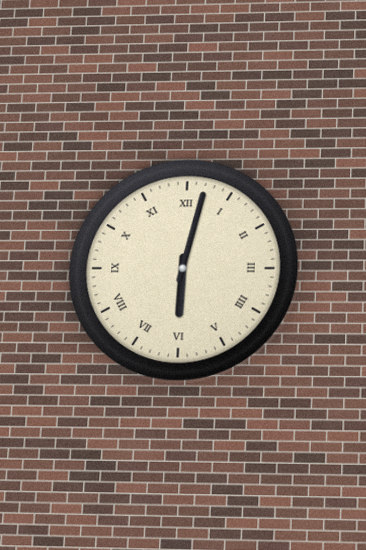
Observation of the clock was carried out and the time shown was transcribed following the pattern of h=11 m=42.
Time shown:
h=6 m=2
